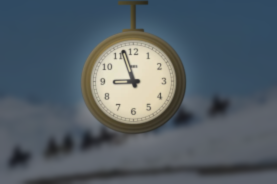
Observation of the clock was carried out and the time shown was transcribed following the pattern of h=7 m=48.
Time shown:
h=8 m=57
